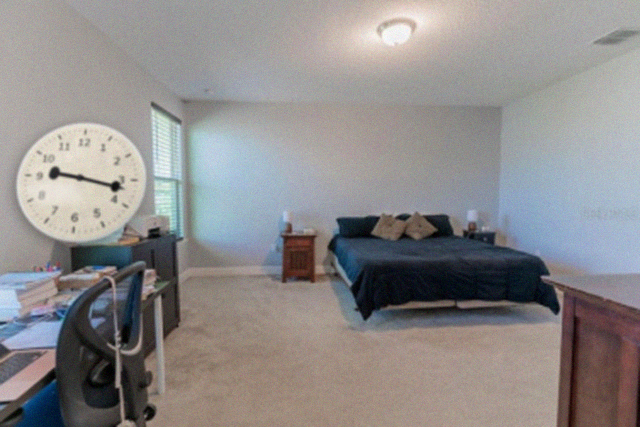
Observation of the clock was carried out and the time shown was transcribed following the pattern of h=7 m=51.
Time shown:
h=9 m=17
